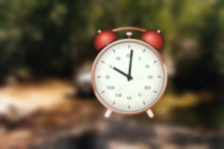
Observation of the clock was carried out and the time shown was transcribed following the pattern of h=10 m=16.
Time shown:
h=10 m=1
